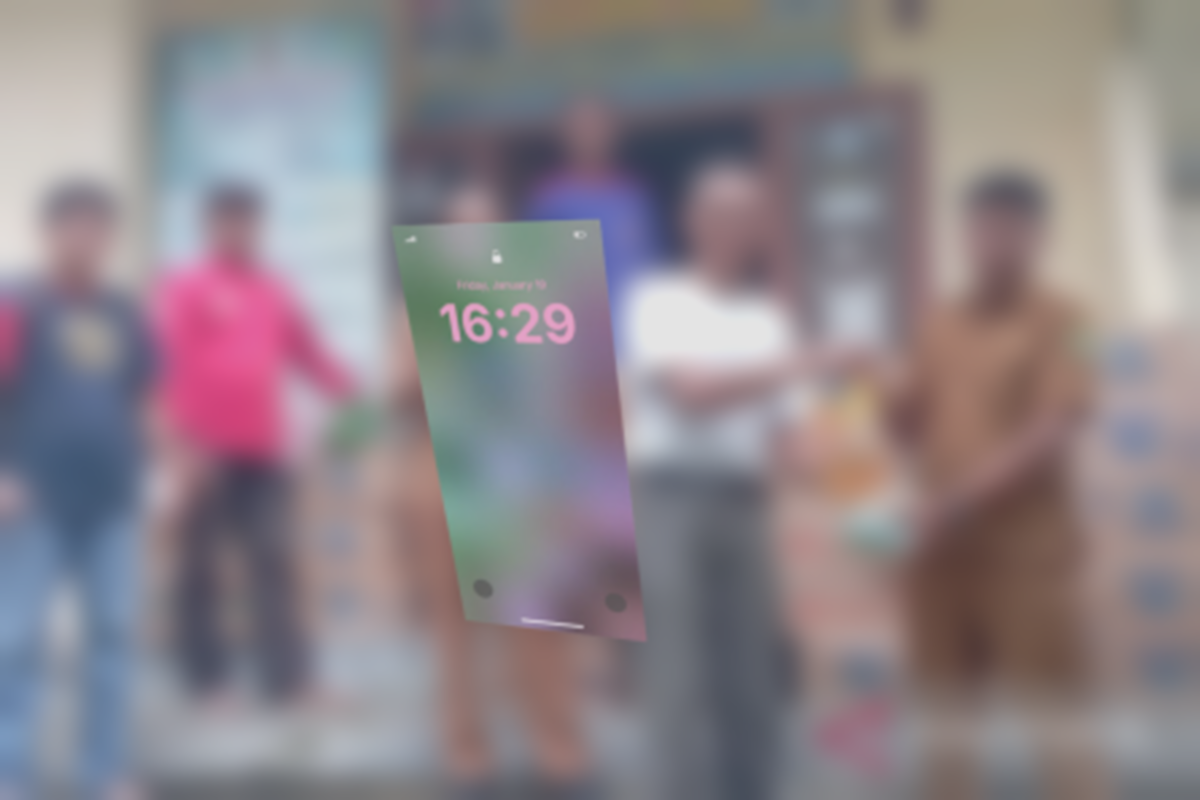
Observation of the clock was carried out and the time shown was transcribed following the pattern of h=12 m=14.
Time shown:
h=16 m=29
